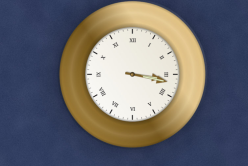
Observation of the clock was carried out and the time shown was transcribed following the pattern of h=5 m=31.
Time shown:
h=3 m=17
